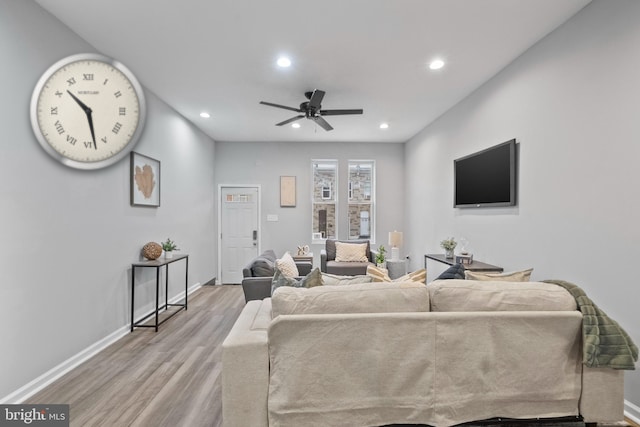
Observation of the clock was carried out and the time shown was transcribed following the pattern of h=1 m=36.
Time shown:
h=10 m=28
